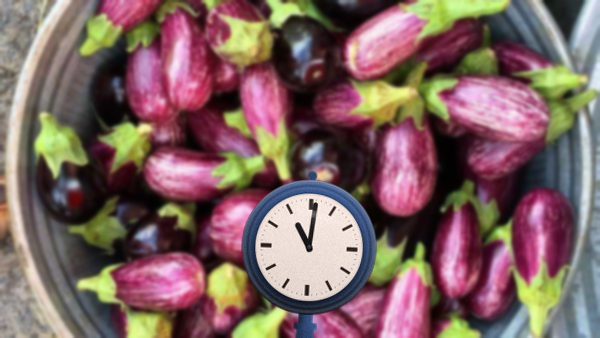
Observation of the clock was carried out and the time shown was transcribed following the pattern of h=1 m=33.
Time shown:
h=11 m=1
